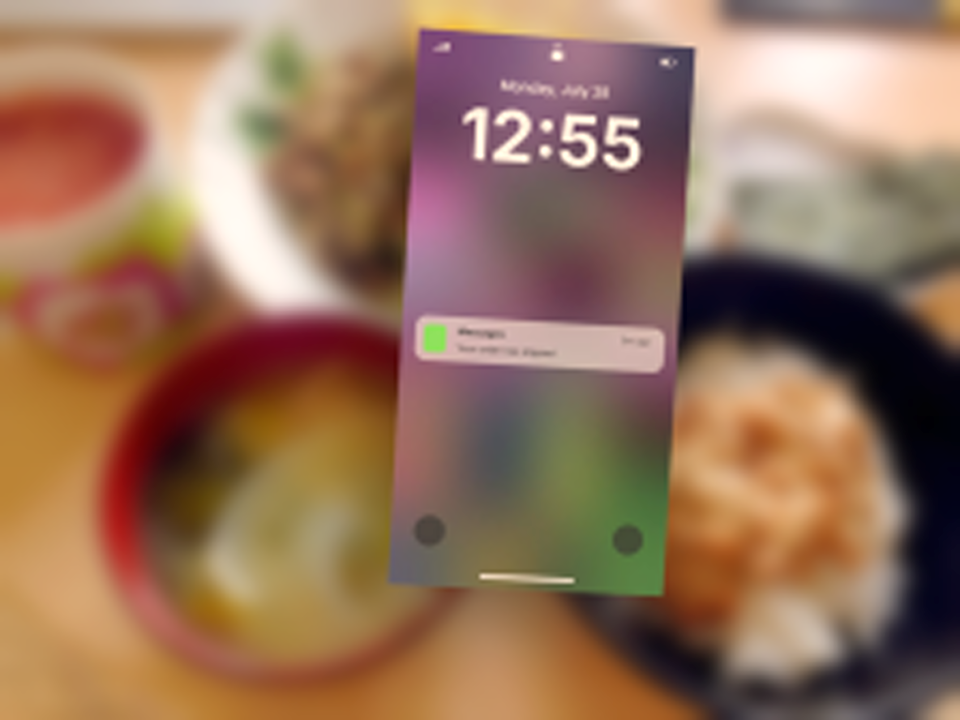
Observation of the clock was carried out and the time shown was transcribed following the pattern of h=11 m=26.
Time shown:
h=12 m=55
